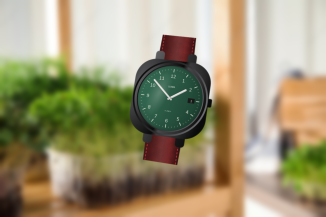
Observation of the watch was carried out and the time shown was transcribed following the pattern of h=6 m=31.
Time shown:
h=1 m=52
